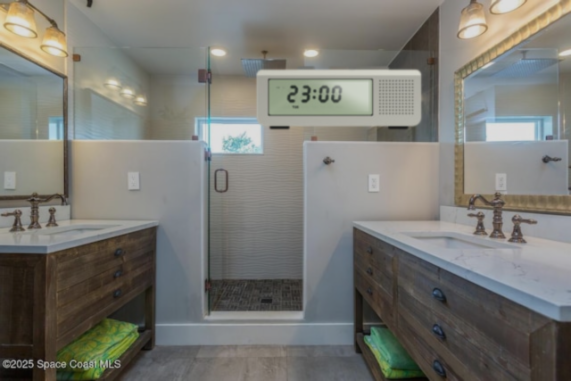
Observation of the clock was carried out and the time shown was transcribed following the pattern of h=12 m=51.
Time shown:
h=23 m=0
